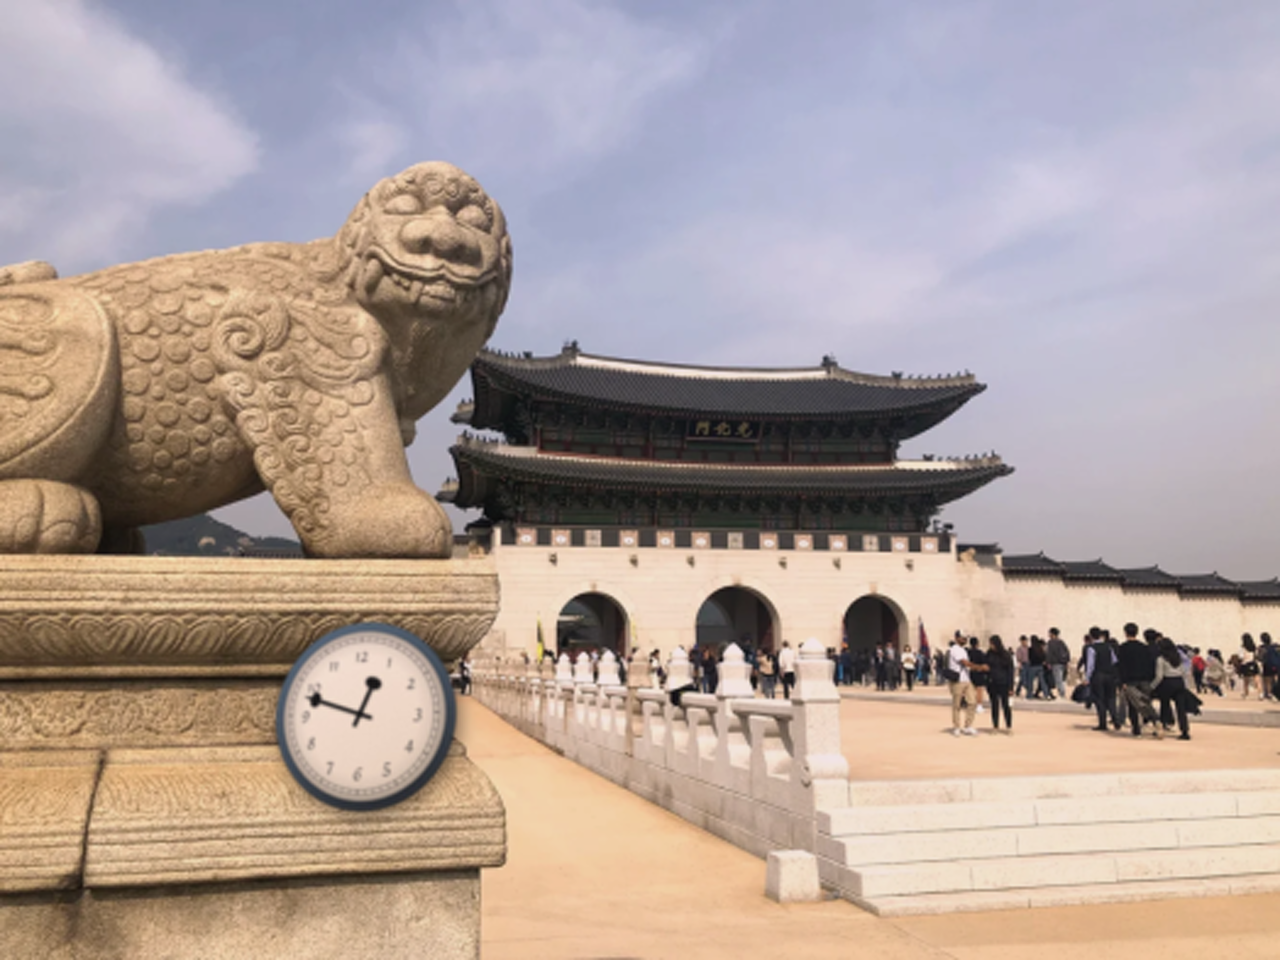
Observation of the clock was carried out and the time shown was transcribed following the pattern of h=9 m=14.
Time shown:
h=12 m=48
